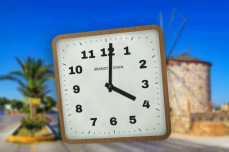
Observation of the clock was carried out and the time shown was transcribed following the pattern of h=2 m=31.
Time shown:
h=4 m=1
